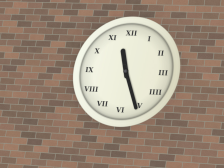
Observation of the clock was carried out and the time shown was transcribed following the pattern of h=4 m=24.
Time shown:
h=11 m=26
